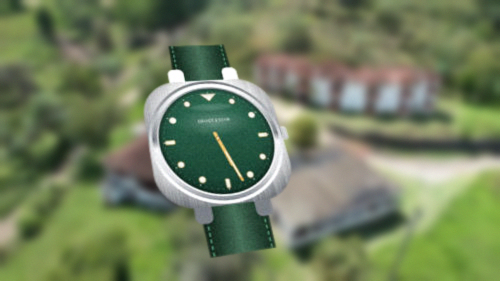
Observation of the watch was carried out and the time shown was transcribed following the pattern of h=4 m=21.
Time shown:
h=5 m=27
